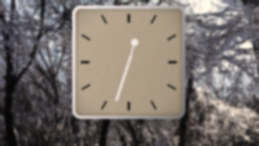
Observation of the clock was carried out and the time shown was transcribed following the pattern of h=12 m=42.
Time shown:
h=12 m=33
